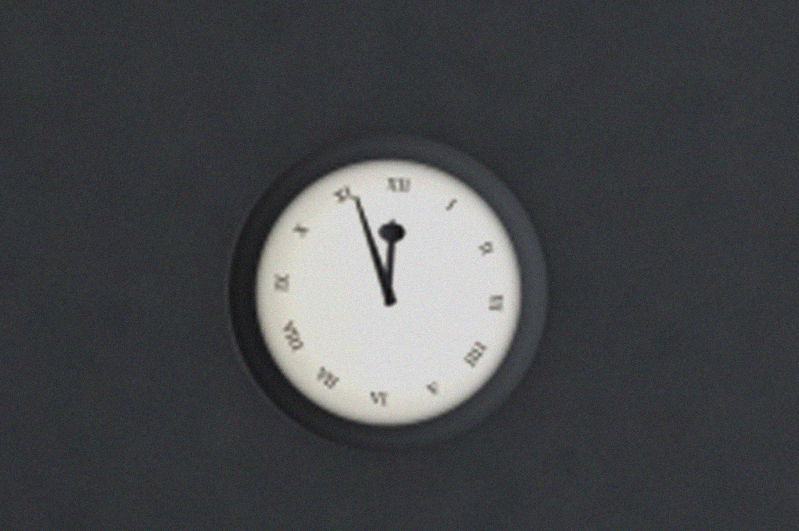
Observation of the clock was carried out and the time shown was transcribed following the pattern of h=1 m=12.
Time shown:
h=11 m=56
